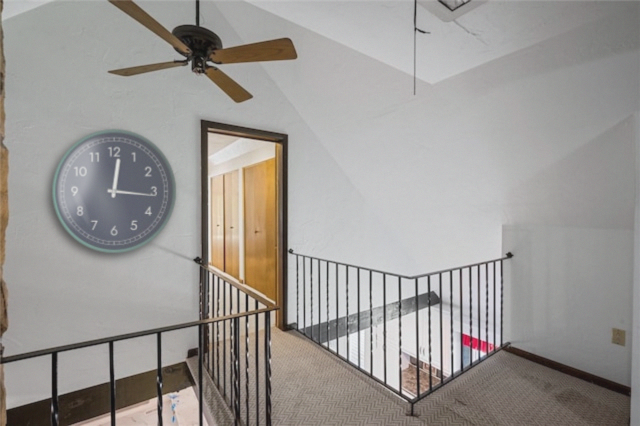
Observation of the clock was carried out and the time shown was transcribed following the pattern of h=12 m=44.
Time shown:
h=12 m=16
